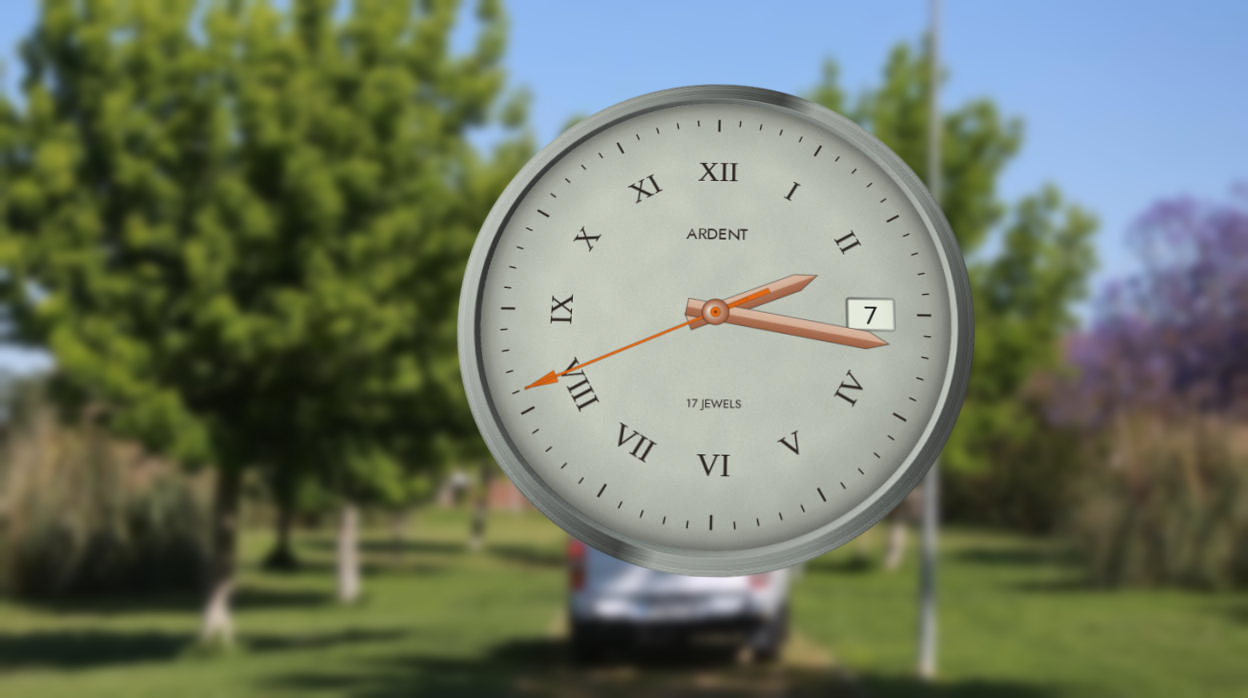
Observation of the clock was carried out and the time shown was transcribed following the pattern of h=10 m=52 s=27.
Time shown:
h=2 m=16 s=41
